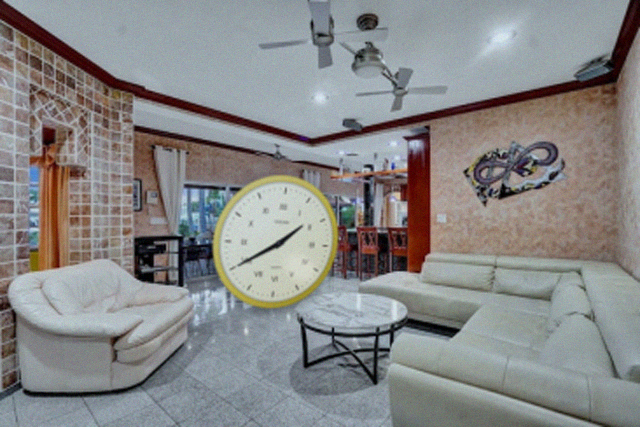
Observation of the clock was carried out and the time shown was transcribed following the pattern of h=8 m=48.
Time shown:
h=1 m=40
